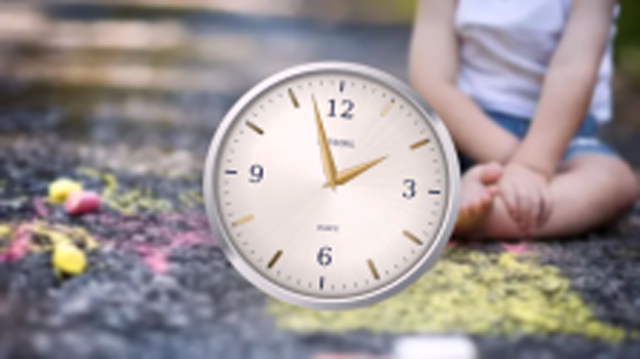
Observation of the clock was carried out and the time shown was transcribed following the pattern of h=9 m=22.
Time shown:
h=1 m=57
